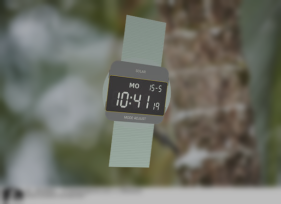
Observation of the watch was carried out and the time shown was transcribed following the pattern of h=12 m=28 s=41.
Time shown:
h=10 m=41 s=19
